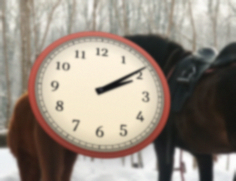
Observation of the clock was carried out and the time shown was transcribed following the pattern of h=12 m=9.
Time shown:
h=2 m=9
